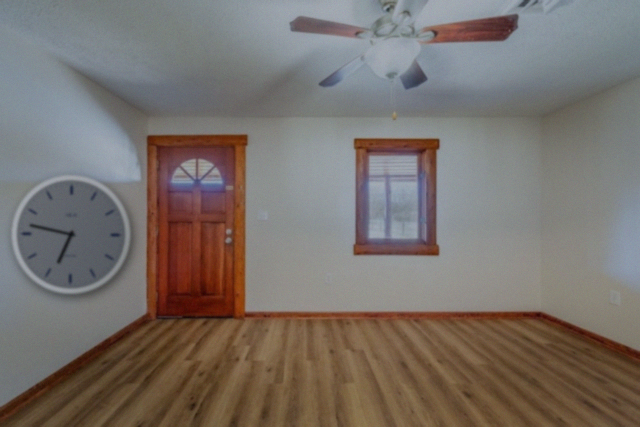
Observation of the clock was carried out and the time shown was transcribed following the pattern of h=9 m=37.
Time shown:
h=6 m=47
